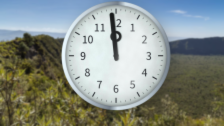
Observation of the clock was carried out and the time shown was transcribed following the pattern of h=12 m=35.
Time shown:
h=11 m=59
